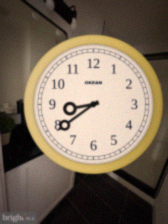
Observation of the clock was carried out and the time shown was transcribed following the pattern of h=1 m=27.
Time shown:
h=8 m=39
